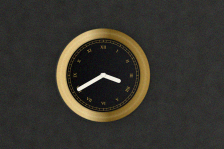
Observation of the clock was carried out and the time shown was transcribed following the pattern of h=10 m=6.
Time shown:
h=3 m=40
